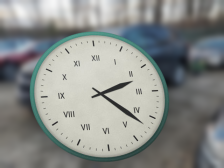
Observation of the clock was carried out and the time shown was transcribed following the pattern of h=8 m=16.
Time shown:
h=2 m=22
